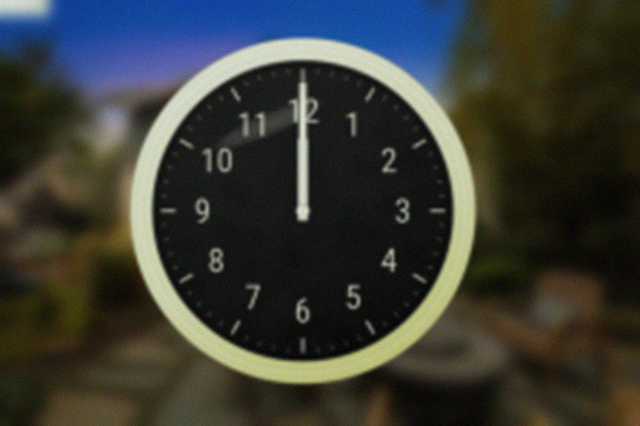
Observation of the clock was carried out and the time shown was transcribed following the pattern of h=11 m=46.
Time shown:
h=12 m=0
